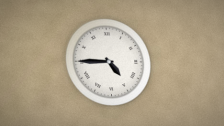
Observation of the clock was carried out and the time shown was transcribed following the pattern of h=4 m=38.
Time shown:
h=4 m=45
